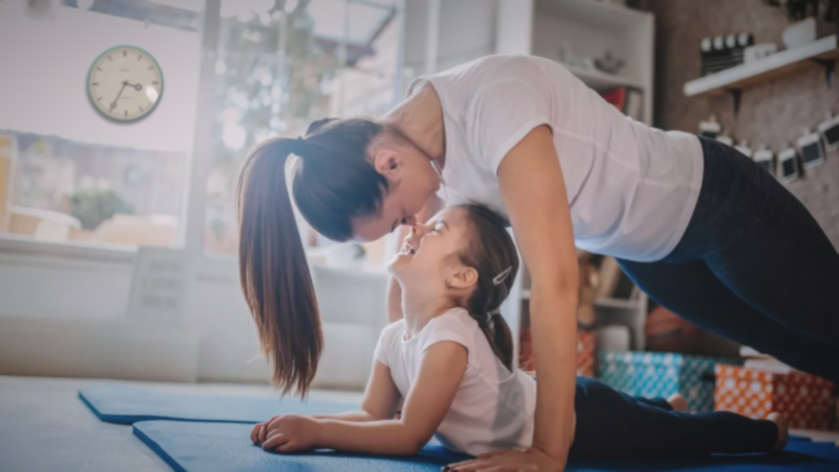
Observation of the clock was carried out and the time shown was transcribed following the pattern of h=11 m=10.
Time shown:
h=3 m=35
